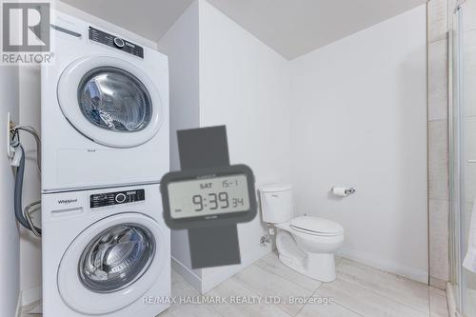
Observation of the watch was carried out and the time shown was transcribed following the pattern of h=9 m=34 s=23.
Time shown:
h=9 m=39 s=34
